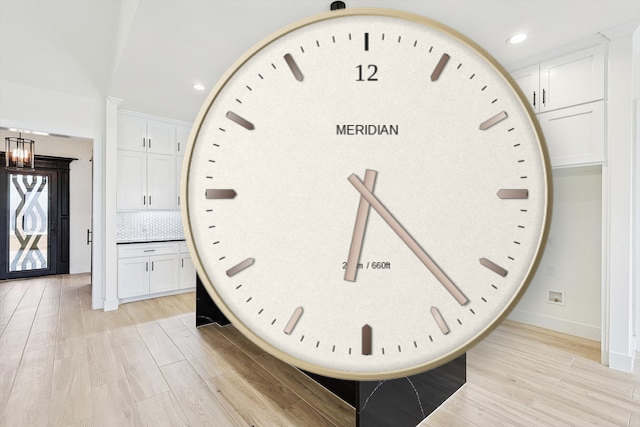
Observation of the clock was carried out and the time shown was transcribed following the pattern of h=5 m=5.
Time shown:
h=6 m=23
